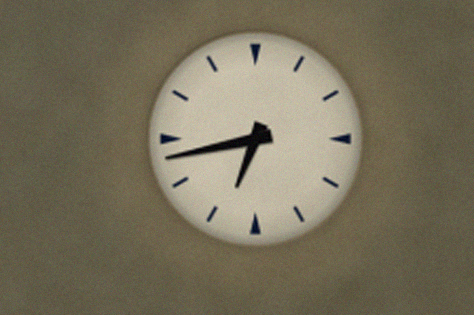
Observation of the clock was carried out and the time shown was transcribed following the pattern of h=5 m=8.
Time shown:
h=6 m=43
